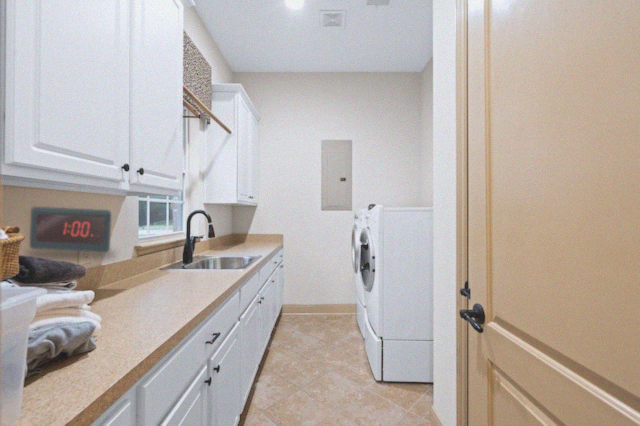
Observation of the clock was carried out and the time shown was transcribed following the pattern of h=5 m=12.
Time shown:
h=1 m=0
